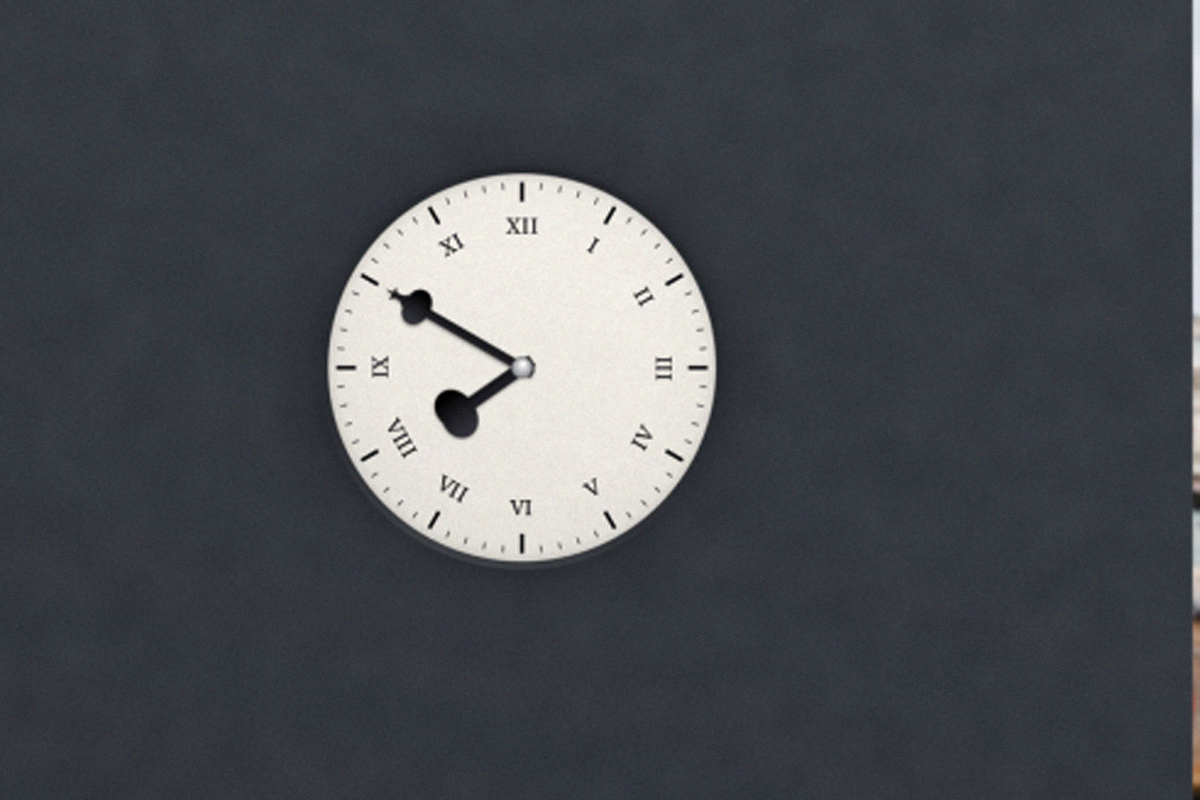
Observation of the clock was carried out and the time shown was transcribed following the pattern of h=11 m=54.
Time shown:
h=7 m=50
